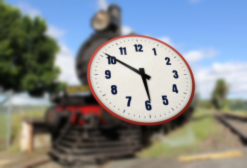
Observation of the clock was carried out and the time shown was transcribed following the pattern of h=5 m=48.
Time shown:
h=5 m=51
